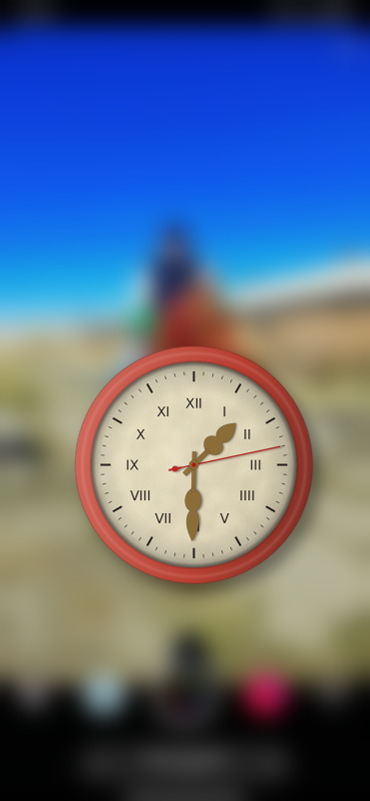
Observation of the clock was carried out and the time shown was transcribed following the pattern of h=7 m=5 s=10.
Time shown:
h=1 m=30 s=13
